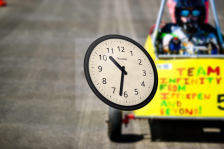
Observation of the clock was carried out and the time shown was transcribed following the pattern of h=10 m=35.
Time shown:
h=10 m=32
